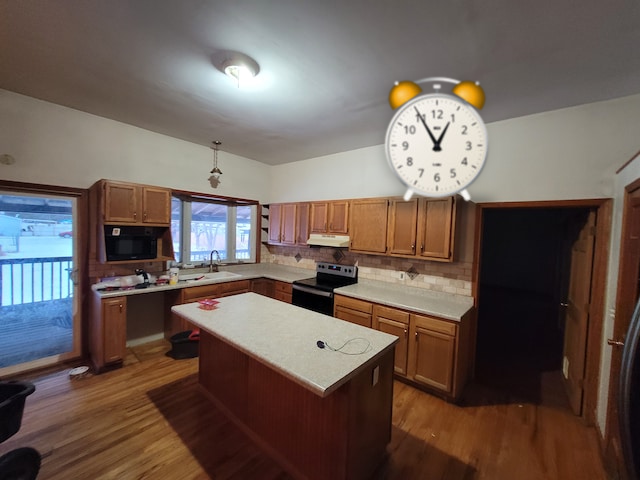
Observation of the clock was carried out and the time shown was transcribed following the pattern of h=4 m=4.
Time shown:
h=12 m=55
